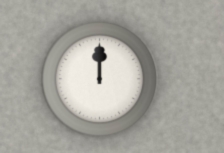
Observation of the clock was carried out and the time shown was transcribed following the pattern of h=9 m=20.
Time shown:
h=12 m=0
